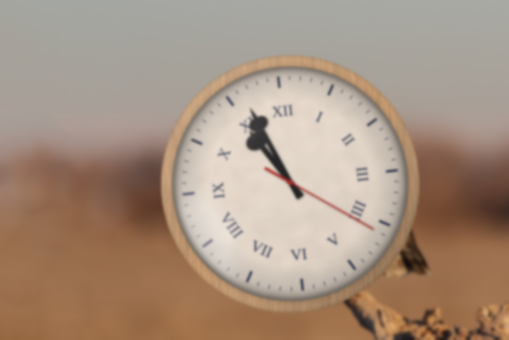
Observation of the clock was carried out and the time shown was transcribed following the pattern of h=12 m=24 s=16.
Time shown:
h=10 m=56 s=21
